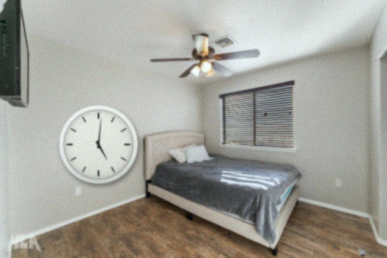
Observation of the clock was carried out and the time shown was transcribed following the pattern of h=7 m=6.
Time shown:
h=5 m=1
